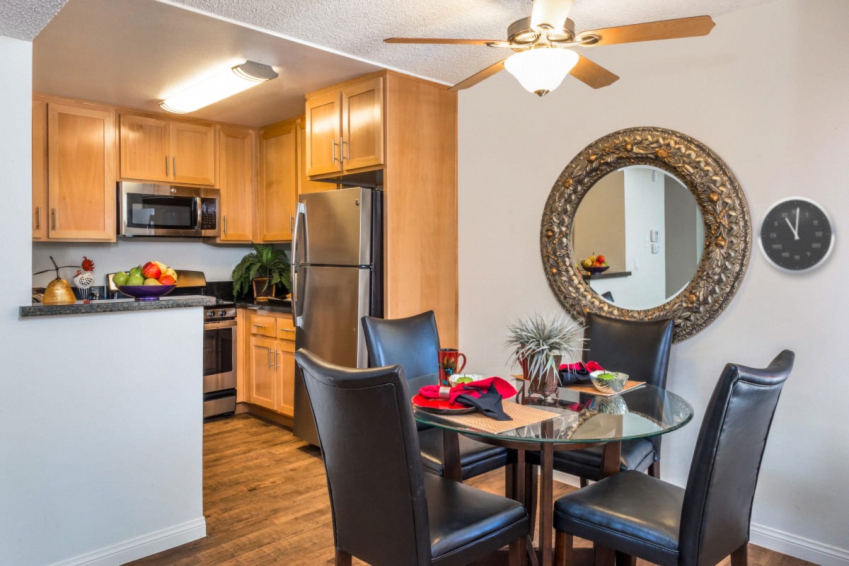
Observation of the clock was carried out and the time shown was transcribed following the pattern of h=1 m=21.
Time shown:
h=11 m=1
